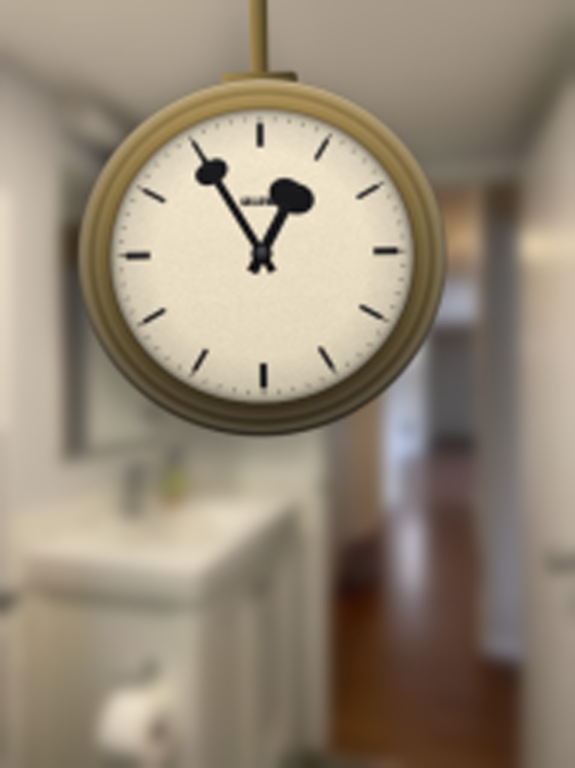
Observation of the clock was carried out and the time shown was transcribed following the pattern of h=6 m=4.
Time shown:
h=12 m=55
